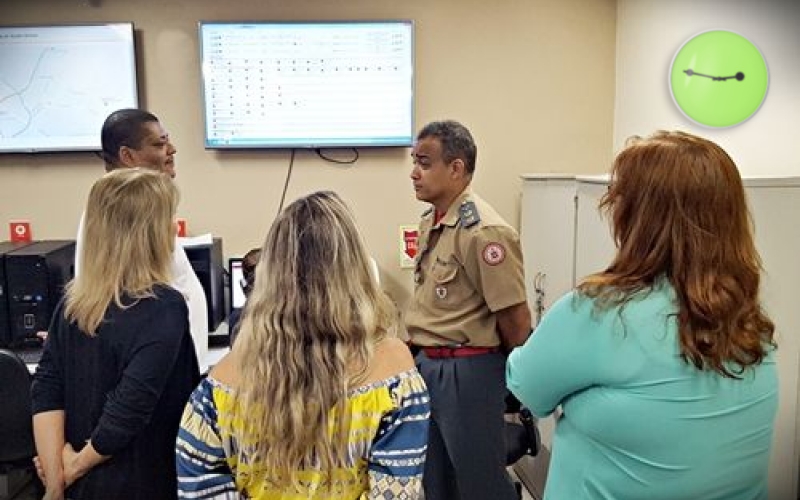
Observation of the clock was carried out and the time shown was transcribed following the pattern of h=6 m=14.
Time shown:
h=2 m=47
